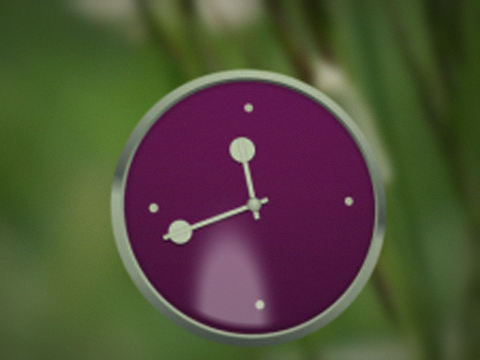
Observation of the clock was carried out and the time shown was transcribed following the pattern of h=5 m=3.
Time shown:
h=11 m=42
